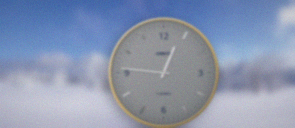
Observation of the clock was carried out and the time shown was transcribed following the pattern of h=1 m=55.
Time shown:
h=12 m=46
